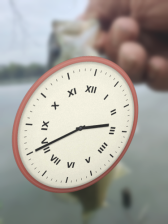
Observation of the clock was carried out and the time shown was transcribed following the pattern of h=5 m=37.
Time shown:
h=2 m=40
